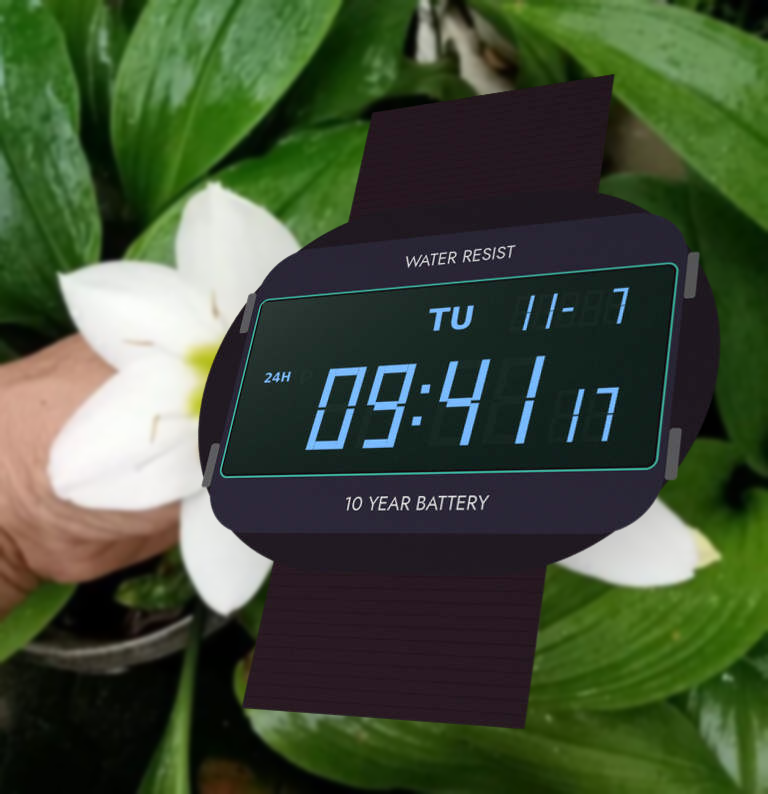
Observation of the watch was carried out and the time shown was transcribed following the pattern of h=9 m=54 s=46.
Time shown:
h=9 m=41 s=17
